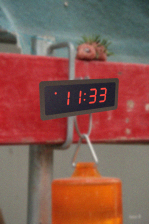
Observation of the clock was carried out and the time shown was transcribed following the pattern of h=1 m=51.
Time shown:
h=11 m=33
